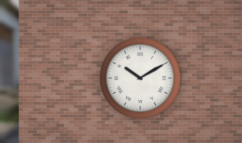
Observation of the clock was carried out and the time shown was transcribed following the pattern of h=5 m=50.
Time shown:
h=10 m=10
